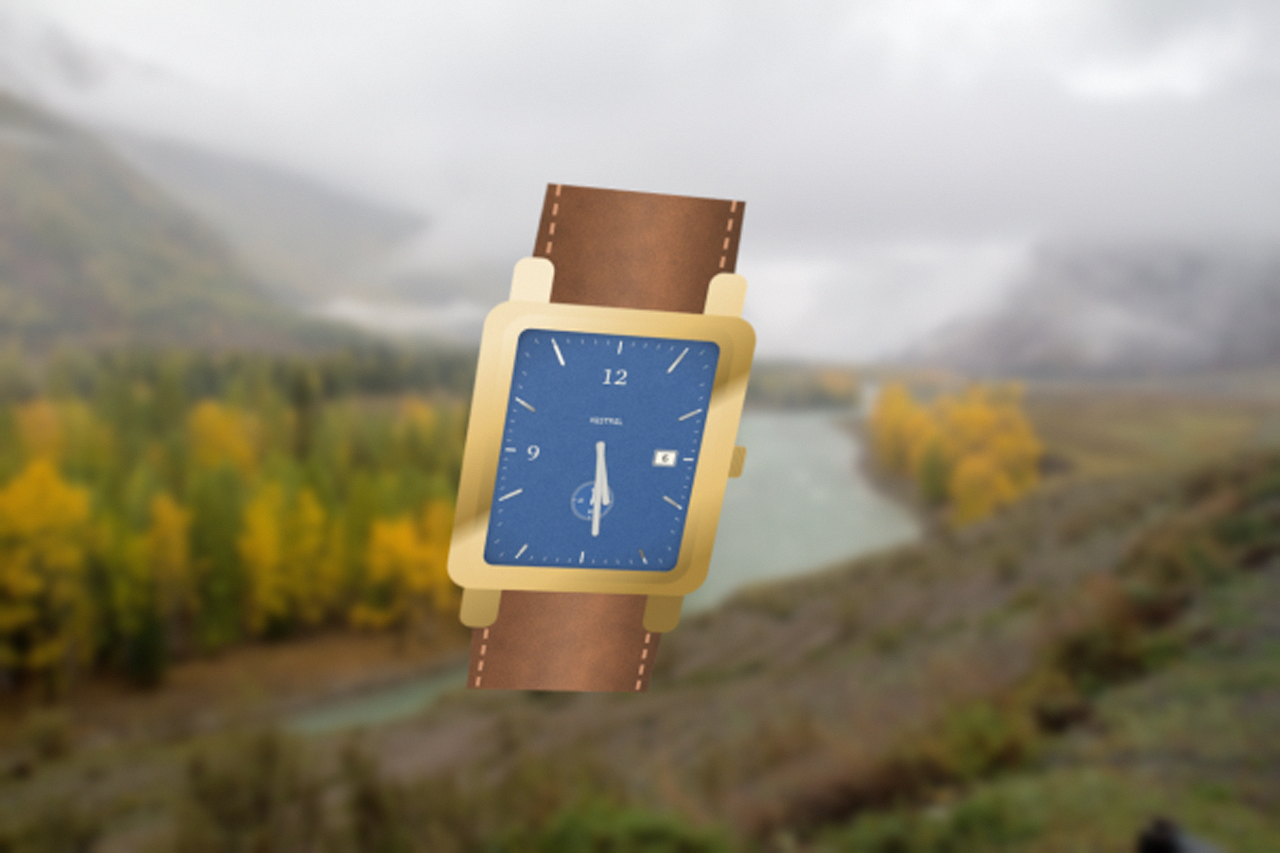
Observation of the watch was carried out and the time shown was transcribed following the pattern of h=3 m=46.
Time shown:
h=5 m=29
